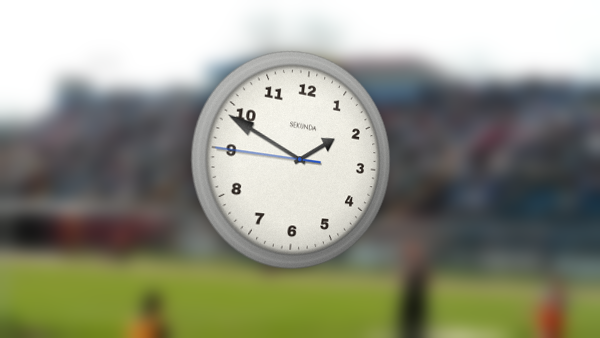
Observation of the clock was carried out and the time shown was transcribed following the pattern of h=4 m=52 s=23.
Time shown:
h=1 m=48 s=45
